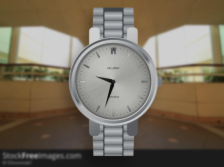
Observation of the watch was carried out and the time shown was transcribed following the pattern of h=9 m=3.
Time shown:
h=9 m=33
